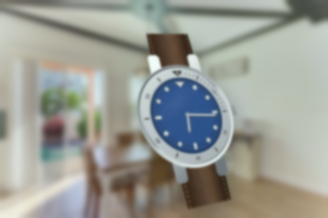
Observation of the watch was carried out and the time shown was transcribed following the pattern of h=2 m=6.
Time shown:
h=6 m=16
